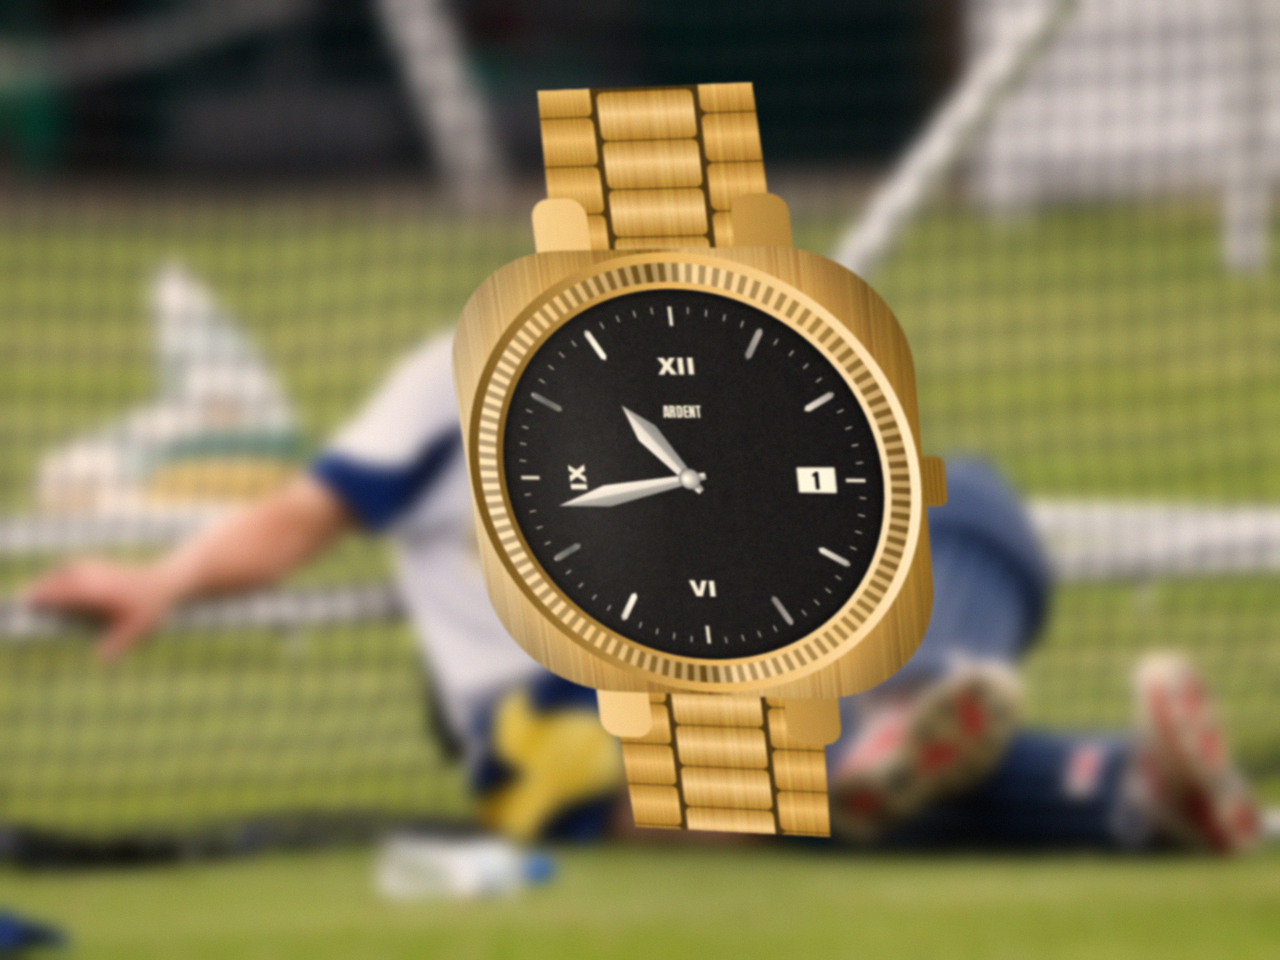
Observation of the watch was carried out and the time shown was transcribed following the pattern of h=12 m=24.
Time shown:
h=10 m=43
